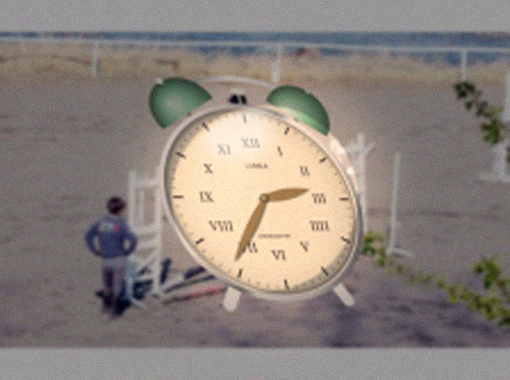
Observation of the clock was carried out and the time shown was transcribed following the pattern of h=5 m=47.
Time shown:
h=2 m=36
